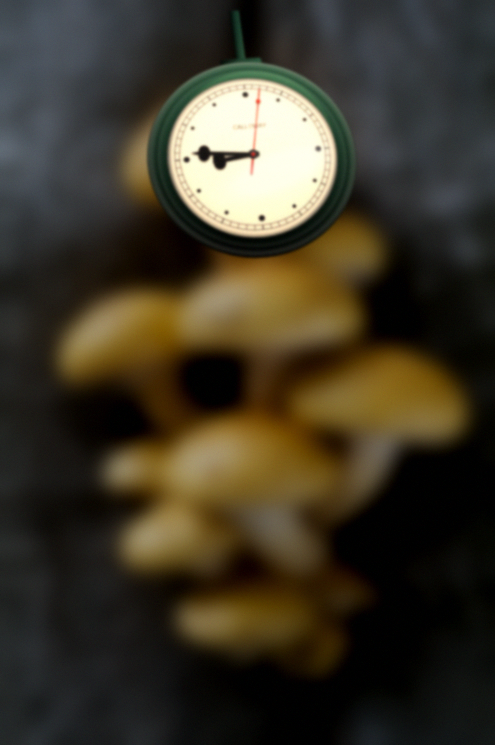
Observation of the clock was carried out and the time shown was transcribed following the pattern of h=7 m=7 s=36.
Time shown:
h=8 m=46 s=2
